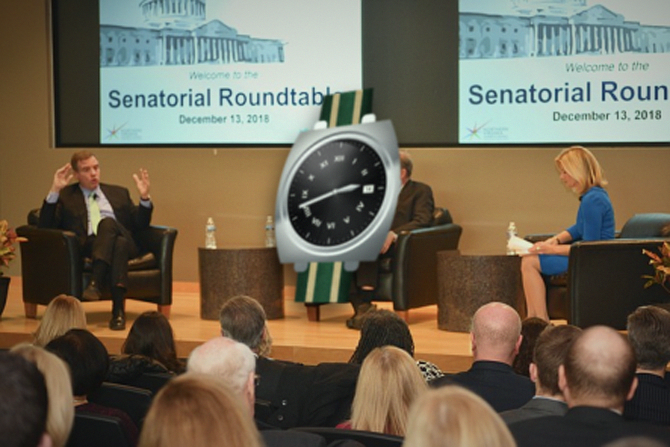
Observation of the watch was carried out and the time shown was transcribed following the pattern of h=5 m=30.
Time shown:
h=2 m=42
